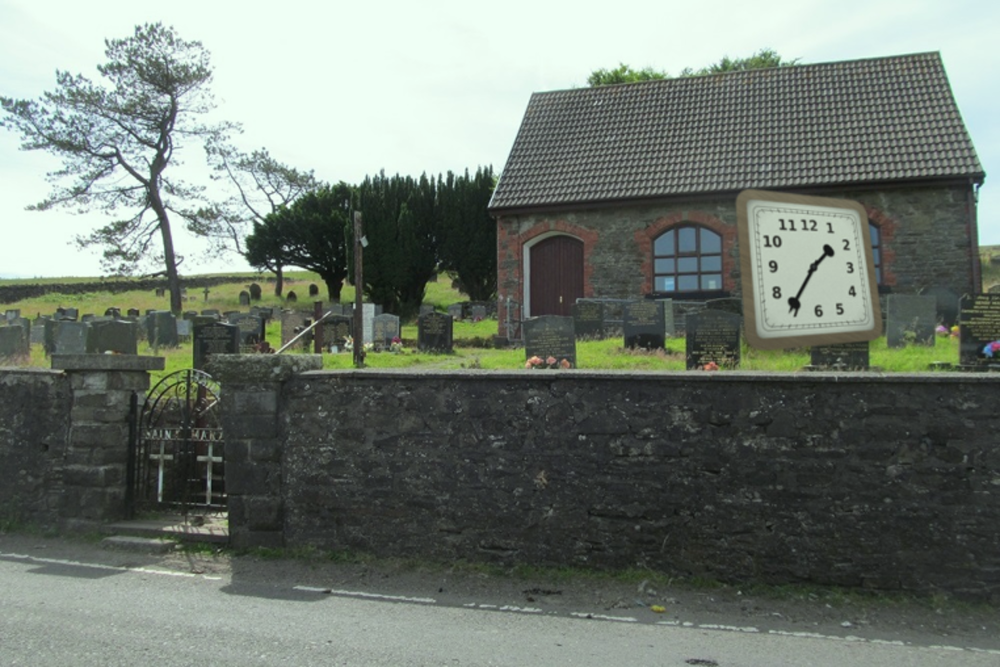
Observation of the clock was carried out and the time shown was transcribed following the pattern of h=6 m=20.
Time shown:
h=1 m=36
